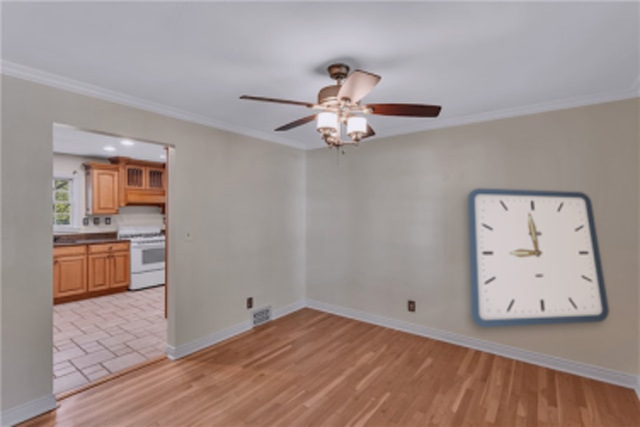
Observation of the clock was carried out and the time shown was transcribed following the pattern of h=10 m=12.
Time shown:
h=8 m=59
